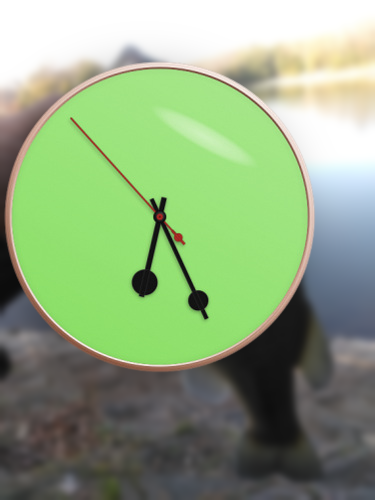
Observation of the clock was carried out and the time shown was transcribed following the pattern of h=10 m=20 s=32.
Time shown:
h=6 m=25 s=53
